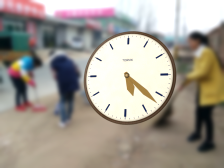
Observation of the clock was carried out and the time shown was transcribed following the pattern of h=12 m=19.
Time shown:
h=5 m=22
